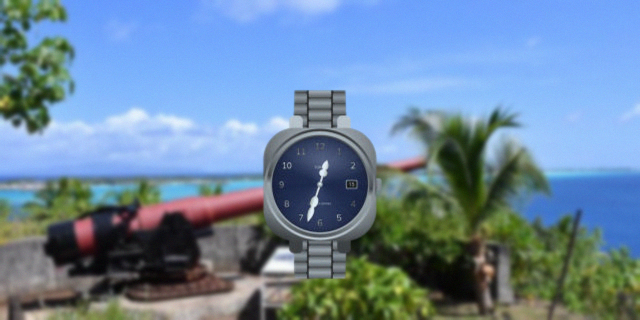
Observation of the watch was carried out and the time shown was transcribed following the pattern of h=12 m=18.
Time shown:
h=12 m=33
